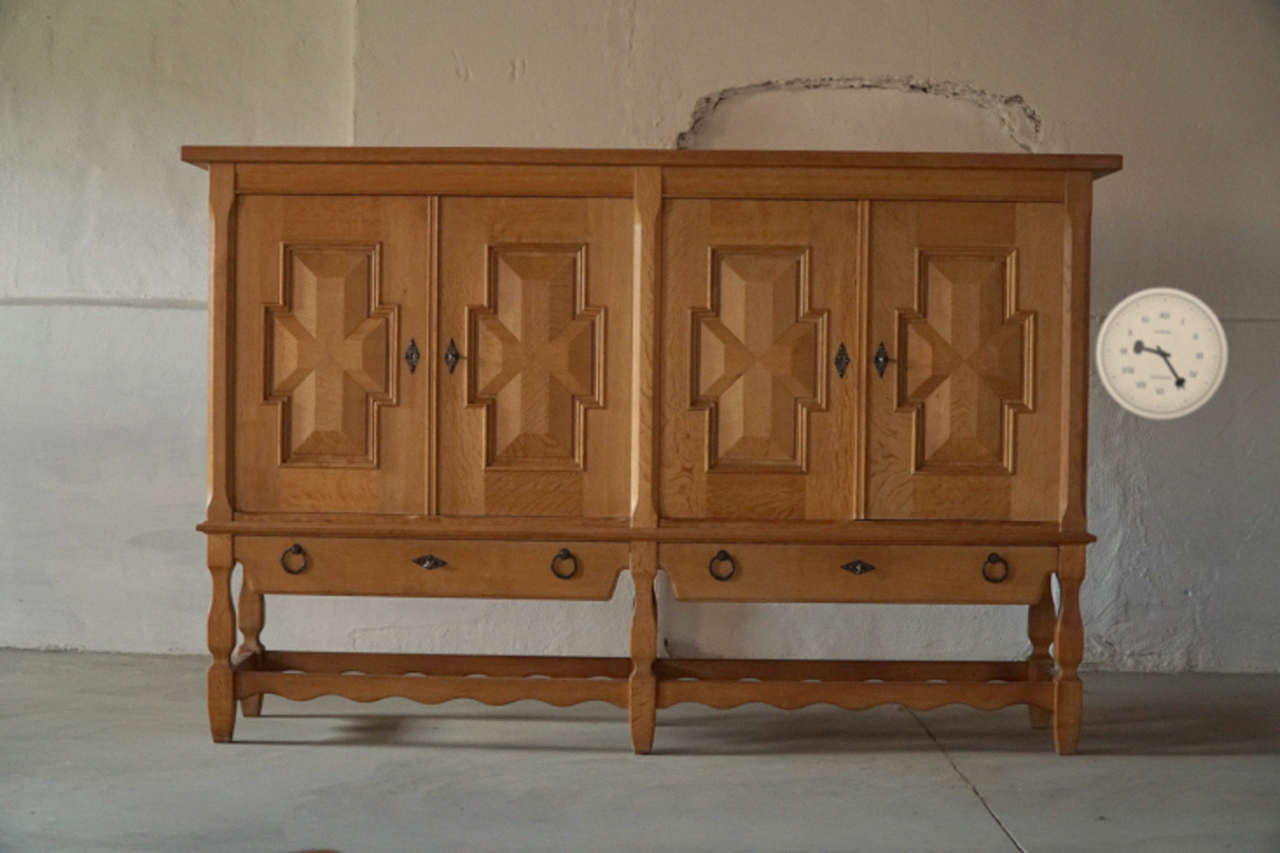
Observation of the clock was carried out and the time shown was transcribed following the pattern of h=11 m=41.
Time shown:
h=9 m=24
